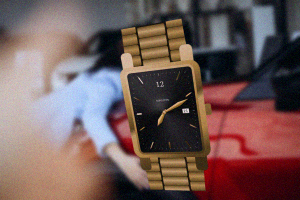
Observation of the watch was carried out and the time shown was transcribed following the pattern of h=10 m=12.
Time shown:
h=7 m=11
